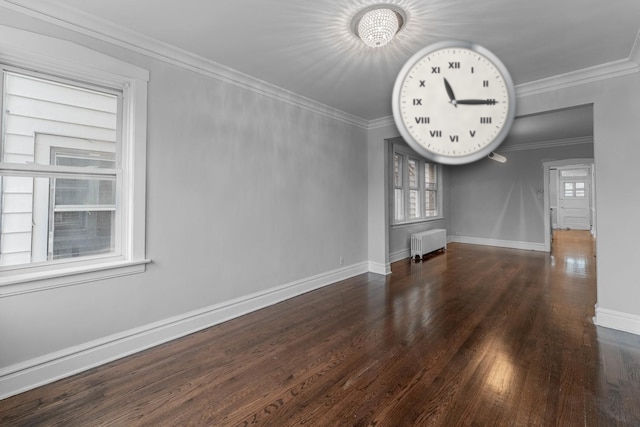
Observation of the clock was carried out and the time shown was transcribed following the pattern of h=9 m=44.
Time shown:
h=11 m=15
